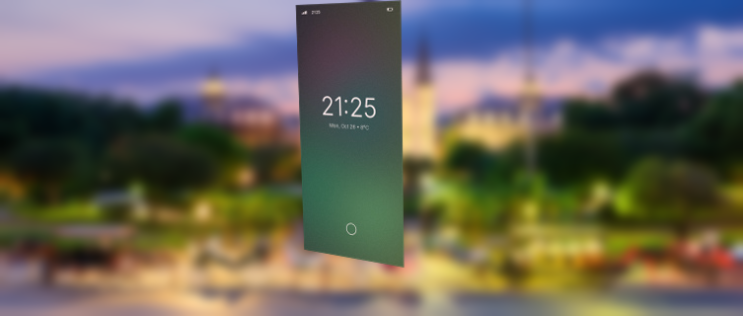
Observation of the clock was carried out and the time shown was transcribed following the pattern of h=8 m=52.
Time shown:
h=21 m=25
